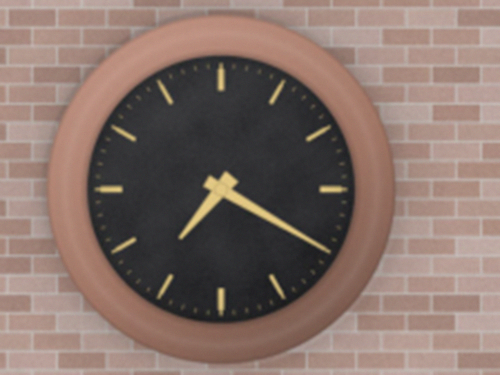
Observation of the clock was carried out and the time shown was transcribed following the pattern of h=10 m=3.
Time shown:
h=7 m=20
